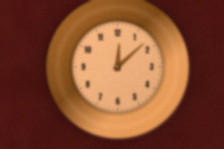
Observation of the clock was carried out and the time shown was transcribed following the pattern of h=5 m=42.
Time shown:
h=12 m=8
